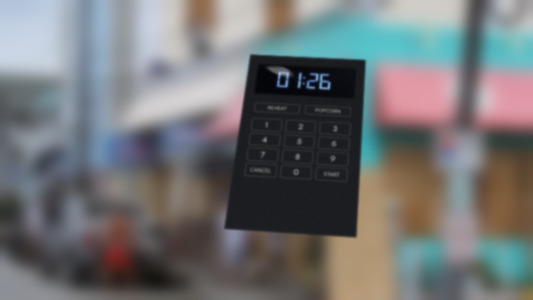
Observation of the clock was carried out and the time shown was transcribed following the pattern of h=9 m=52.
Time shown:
h=1 m=26
